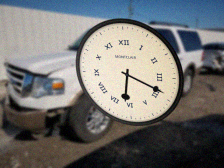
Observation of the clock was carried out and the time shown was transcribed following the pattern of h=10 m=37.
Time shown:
h=6 m=19
